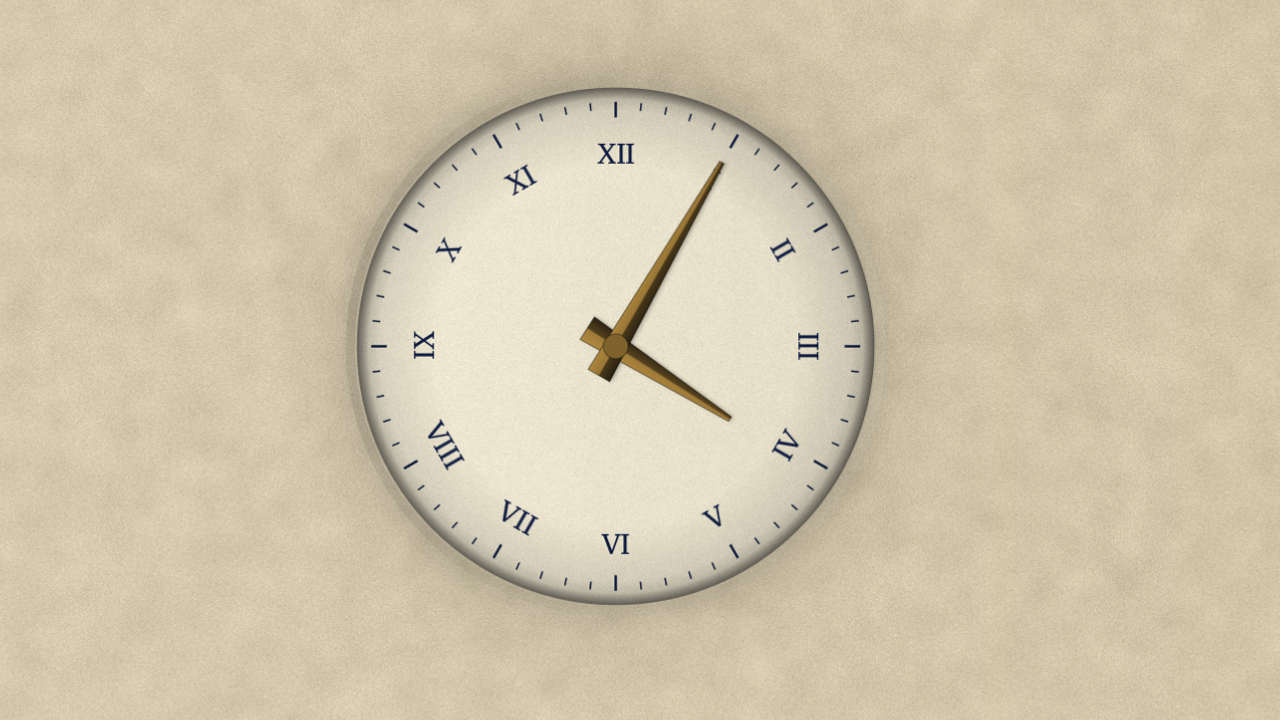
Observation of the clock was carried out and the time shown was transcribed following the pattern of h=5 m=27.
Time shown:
h=4 m=5
